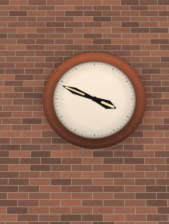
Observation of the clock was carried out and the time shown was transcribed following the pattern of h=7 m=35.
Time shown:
h=3 m=49
